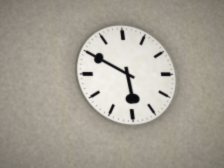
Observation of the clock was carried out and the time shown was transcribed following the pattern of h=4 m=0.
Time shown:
h=5 m=50
